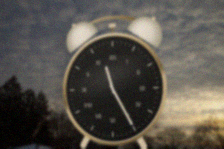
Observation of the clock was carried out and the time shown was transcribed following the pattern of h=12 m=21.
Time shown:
h=11 m=25
